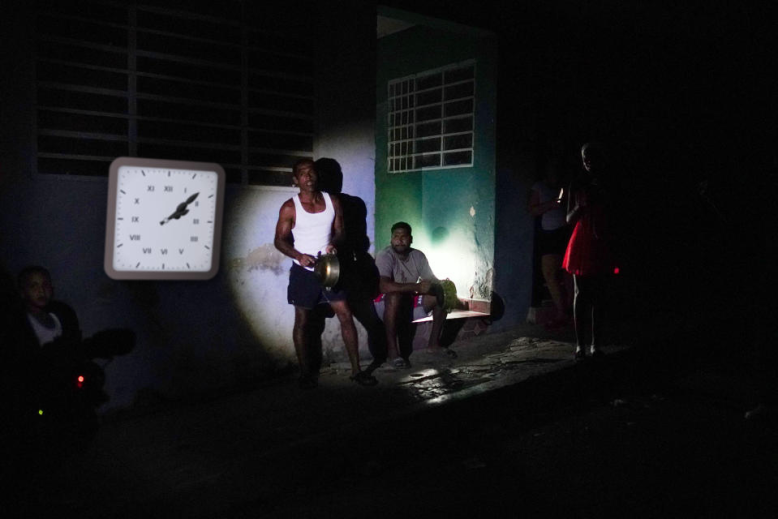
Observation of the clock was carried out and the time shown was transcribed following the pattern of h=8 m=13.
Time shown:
h=2 m=8
